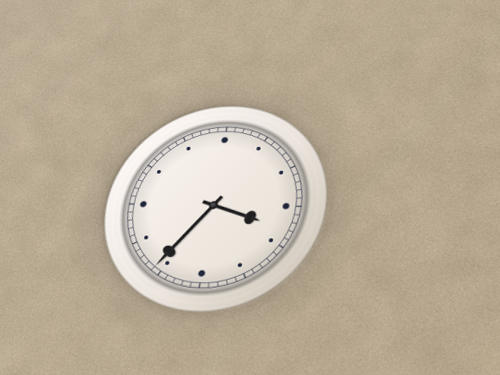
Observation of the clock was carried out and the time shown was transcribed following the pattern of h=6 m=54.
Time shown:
h=3 m=36
